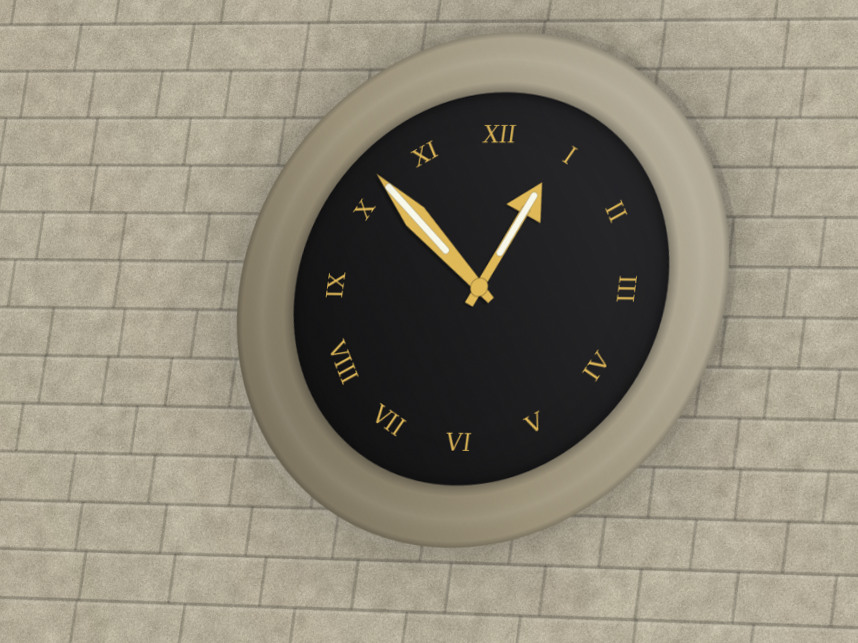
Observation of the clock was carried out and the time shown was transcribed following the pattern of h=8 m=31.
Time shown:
h=12 m=52
